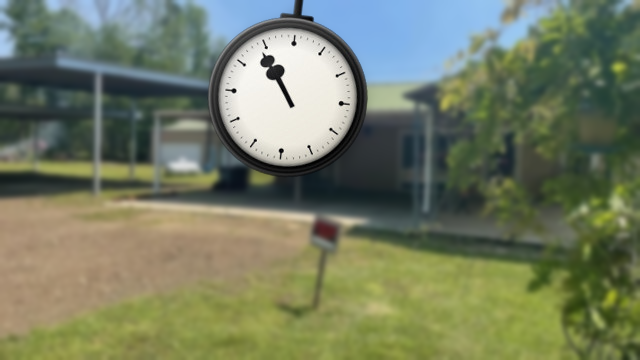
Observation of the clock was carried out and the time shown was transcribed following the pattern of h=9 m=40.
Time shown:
h=10 m=54
